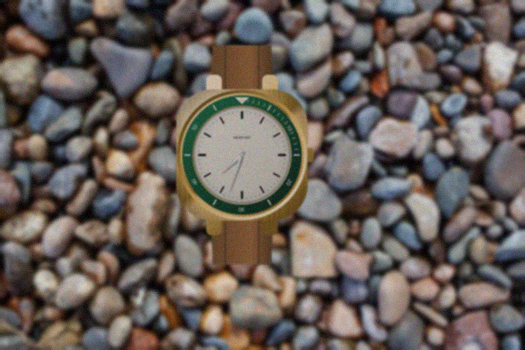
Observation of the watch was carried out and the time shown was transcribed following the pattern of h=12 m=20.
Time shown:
h=7 m=33
